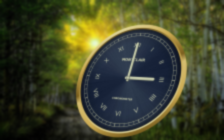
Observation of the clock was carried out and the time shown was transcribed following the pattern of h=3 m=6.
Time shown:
h=3 m=0
